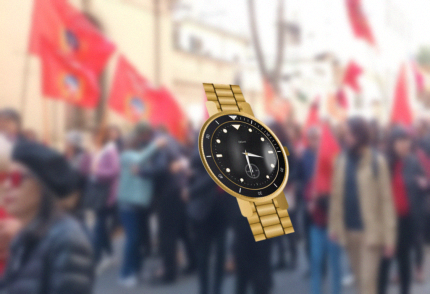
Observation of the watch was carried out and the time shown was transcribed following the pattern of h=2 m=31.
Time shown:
h=3 m=31
